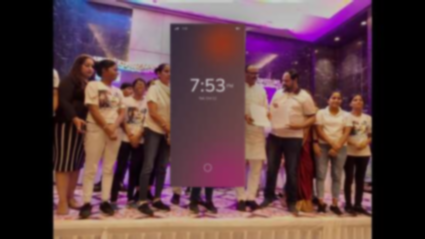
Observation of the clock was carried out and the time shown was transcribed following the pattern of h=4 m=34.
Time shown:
h=7 m=53
